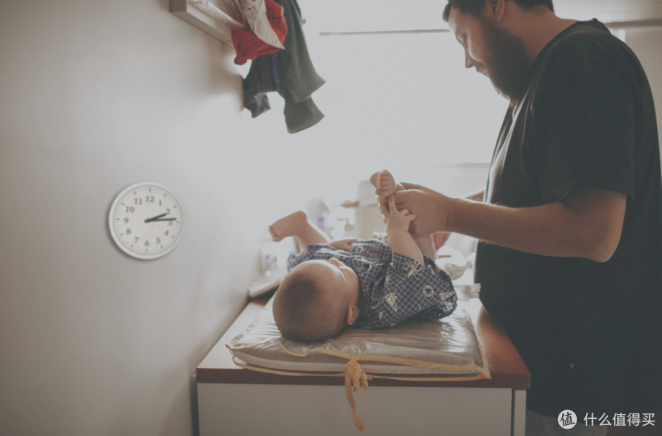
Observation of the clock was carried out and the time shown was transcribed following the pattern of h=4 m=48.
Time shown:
h=2 m=14
